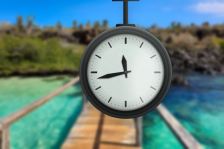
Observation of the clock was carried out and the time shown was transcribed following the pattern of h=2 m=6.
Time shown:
h=11 m=43
